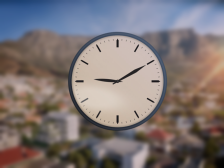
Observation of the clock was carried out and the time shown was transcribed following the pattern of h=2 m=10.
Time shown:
h=9 m=10
